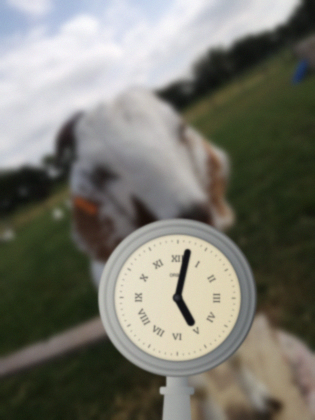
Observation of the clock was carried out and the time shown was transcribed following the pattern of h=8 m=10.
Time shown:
h=5 m=2
